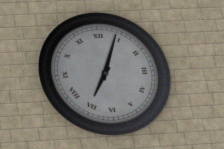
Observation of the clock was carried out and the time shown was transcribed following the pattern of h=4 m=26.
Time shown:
h=7 m=4
